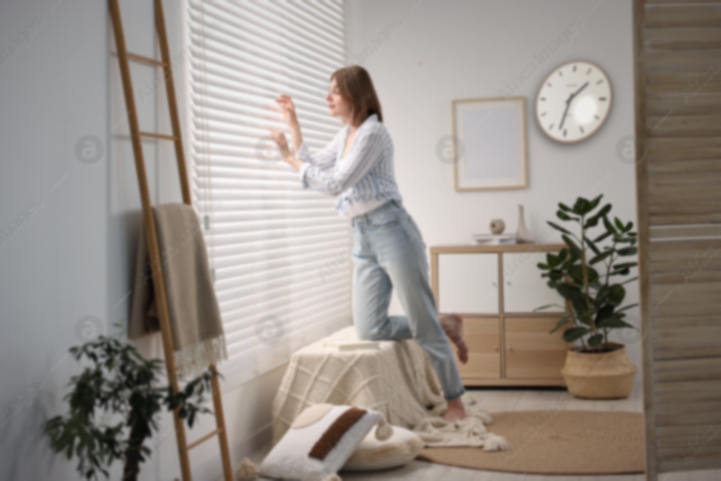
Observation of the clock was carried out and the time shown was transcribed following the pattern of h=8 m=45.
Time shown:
h=1 m=32
